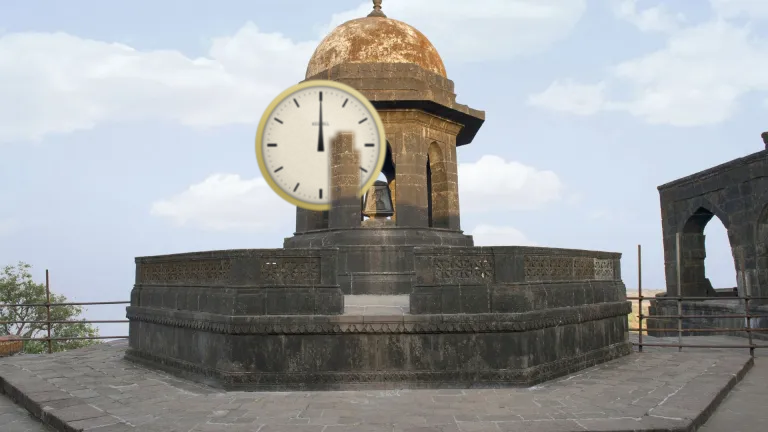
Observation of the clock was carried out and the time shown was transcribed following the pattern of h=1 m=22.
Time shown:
h=12 m=0
